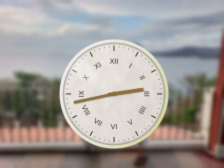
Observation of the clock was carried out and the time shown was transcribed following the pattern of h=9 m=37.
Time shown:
h=2 m=43
